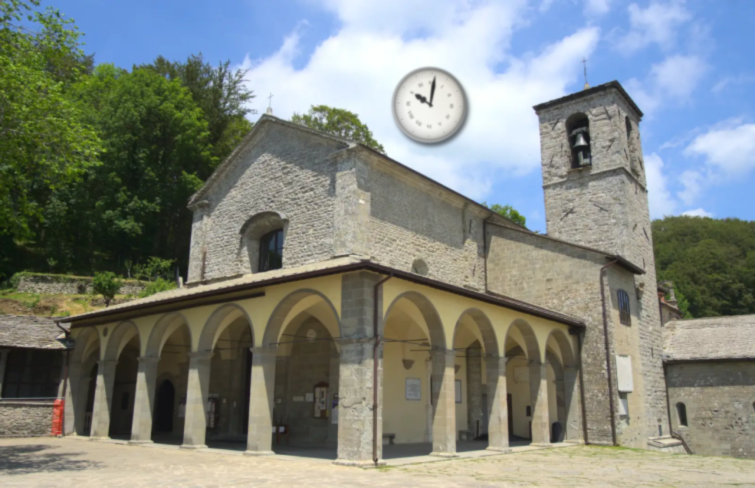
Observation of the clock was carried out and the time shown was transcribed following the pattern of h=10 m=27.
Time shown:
h=10 m=1
